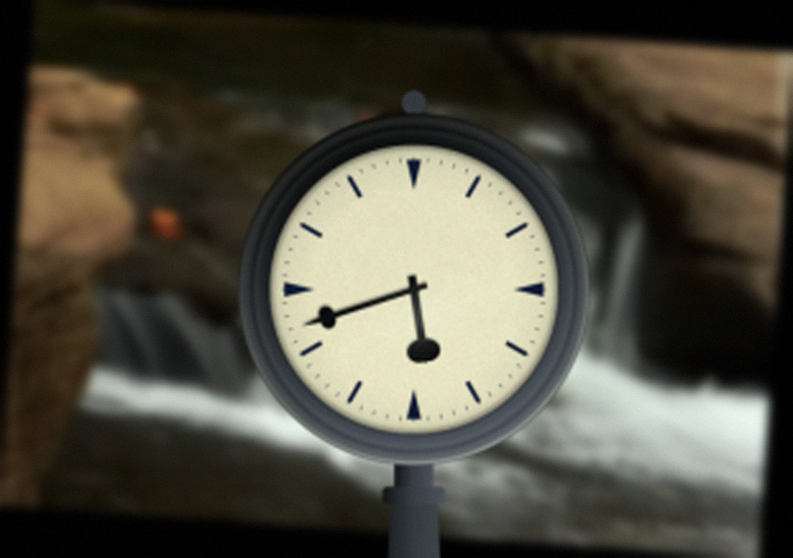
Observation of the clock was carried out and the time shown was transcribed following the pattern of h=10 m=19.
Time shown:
h=5 m=42
